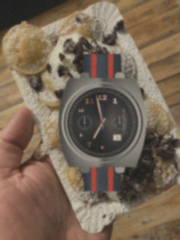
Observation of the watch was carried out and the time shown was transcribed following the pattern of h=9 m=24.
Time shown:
h=6 m=58
